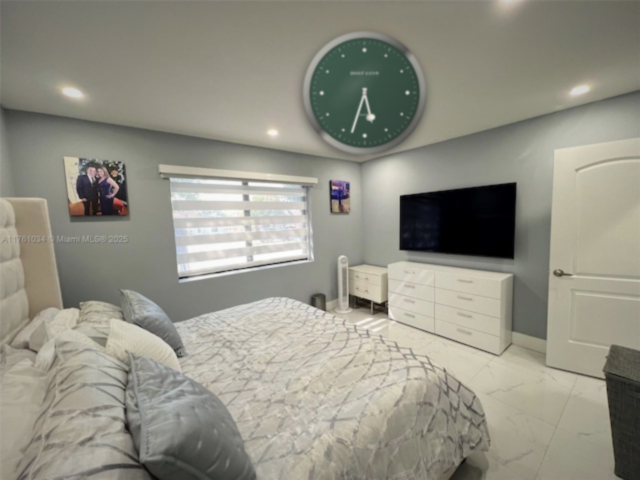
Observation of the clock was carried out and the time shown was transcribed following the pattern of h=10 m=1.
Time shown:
h=5 m=33
